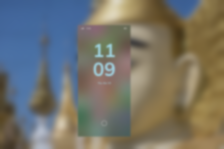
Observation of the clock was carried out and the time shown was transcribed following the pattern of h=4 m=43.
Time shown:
h=11 m=9
